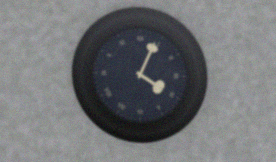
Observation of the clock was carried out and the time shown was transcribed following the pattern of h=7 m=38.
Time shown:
h=4 m=4
